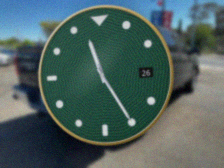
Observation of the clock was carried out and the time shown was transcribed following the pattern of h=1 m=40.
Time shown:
h=11 m=25
